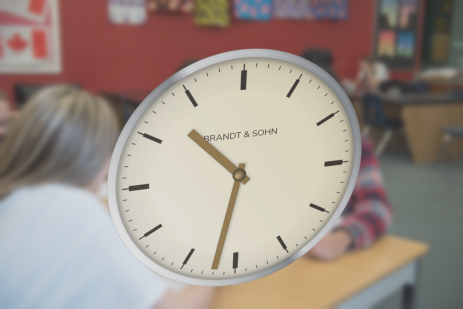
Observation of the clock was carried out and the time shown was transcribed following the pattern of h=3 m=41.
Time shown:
h=10 m=32
